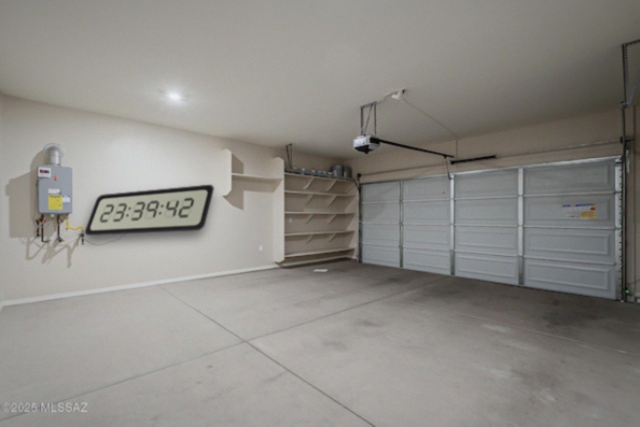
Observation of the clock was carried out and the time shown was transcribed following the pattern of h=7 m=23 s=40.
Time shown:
h=23 m=39 s=42
